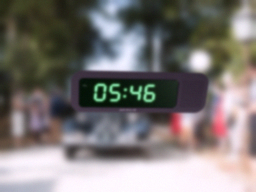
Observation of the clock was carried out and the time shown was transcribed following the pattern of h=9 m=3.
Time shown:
h=5 m=46
